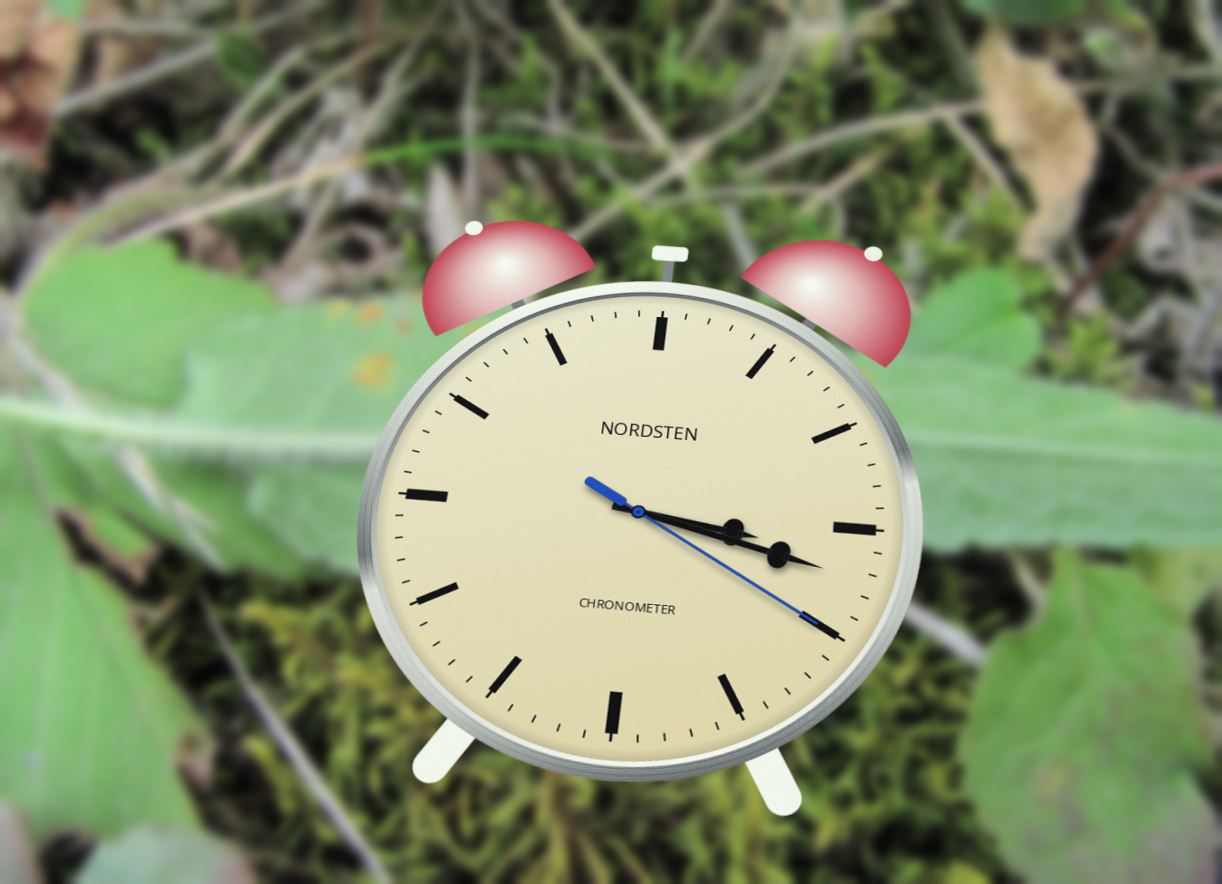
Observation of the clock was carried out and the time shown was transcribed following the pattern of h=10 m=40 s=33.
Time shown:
h=3 m=17 s=20
